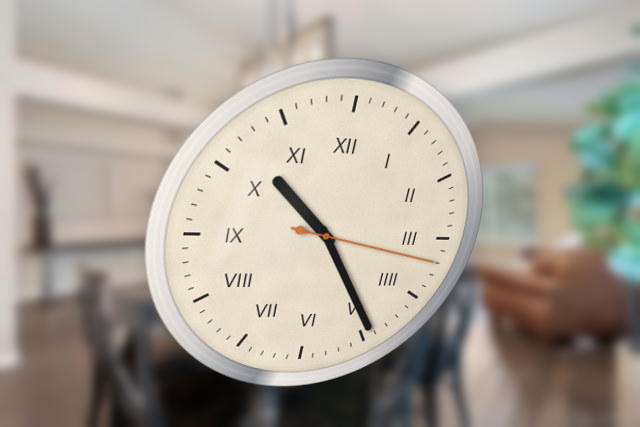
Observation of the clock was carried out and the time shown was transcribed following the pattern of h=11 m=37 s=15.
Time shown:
h=10 m=24 s=17
